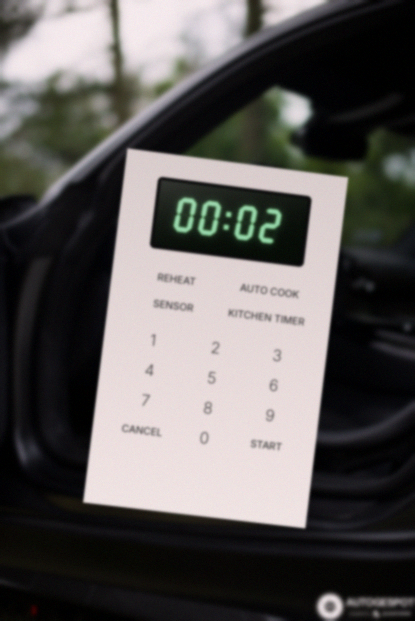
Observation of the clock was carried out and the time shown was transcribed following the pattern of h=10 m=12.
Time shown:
h=0 m=2
